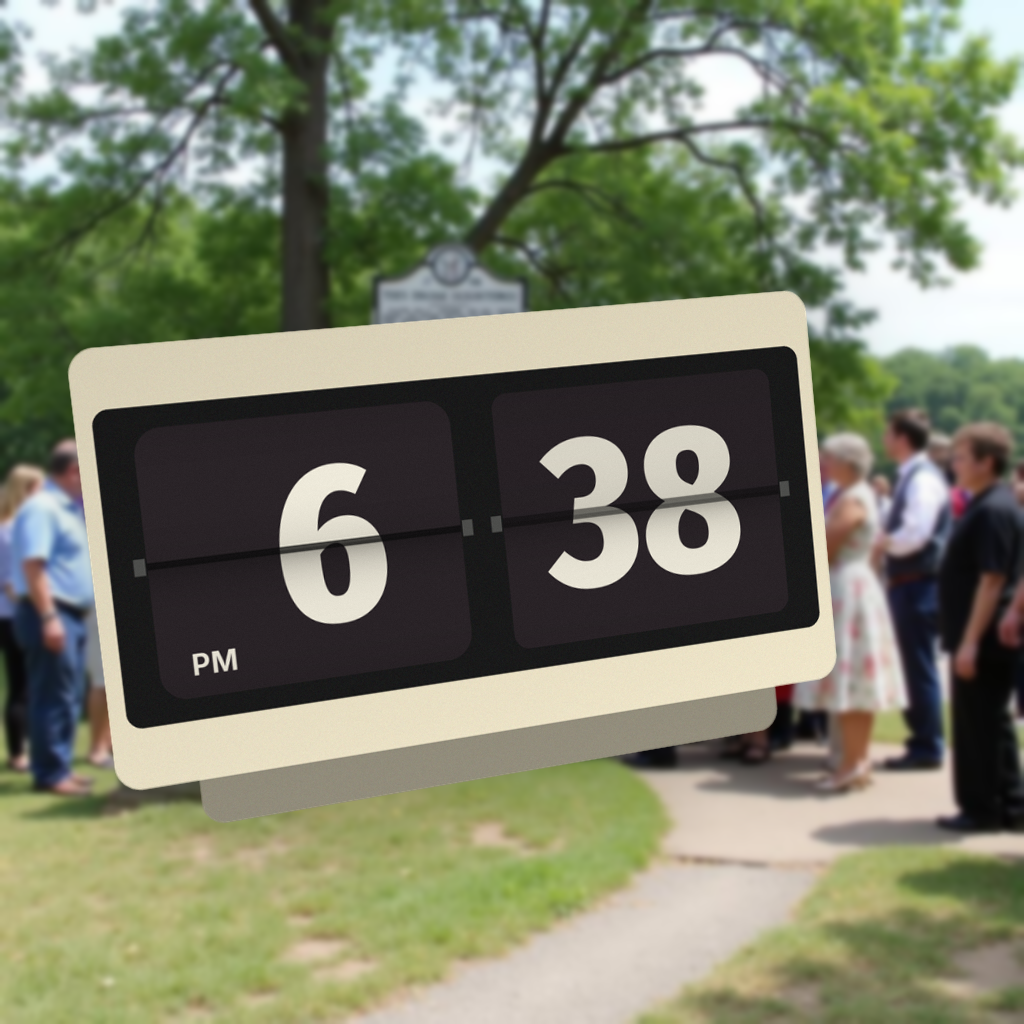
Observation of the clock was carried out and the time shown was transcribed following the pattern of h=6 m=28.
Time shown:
h=6 m=38
